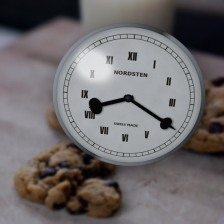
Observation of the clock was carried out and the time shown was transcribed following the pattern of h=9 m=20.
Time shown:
h=8 m=20
